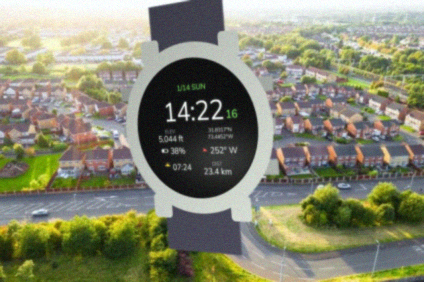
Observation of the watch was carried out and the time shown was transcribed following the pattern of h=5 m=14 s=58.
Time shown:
h=14 m=22 s=16
